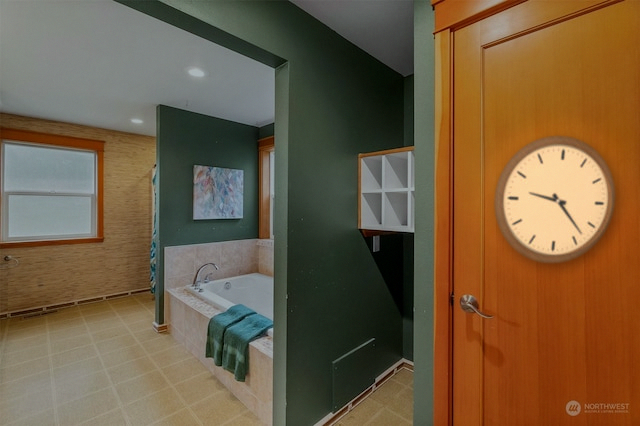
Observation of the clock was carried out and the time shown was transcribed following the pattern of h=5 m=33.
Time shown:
h=9 m=23
